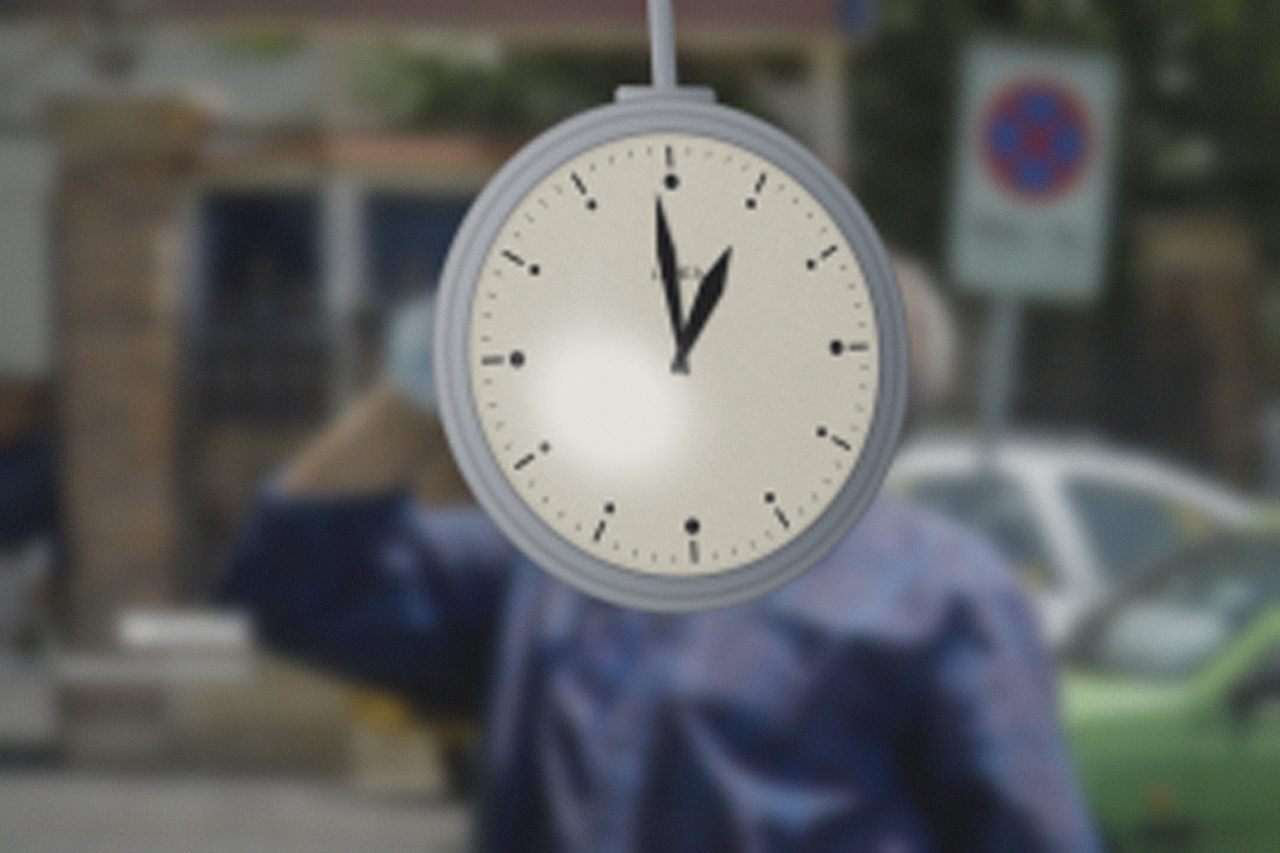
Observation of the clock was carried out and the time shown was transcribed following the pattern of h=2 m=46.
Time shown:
h=12 m=59
